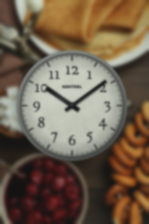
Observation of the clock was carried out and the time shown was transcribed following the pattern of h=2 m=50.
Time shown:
h=10 m=9
